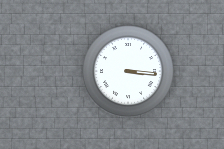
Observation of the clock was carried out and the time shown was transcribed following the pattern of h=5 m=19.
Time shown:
h=3 m=16
